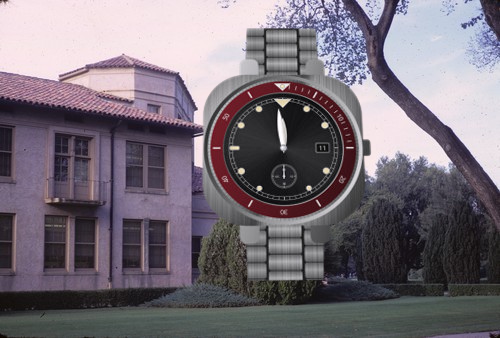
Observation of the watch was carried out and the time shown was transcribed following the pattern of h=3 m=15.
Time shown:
h=11 m=59
